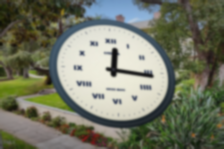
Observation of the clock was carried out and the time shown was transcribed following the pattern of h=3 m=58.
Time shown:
h=12 m=16
